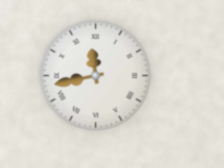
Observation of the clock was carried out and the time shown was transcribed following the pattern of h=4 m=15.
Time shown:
h=11 m=43
